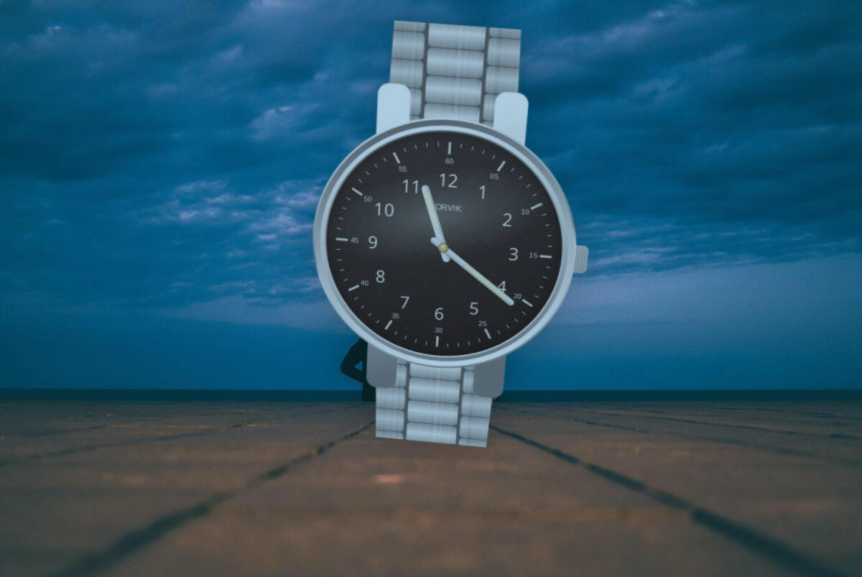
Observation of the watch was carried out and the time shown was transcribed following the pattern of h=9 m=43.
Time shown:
h=11 m=21
